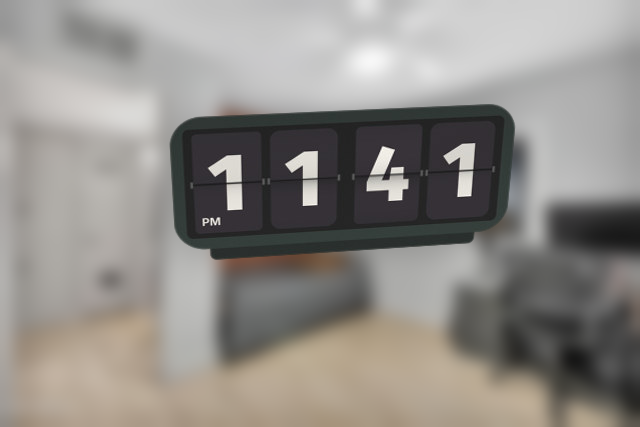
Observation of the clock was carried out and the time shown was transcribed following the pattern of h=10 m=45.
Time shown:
h=11 m=41
